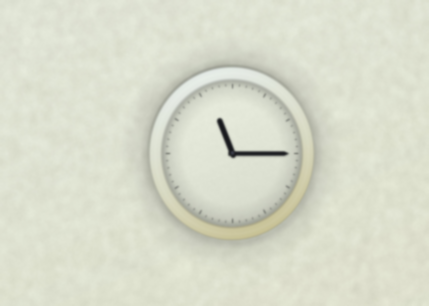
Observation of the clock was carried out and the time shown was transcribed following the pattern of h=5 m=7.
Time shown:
h=11 m=15
